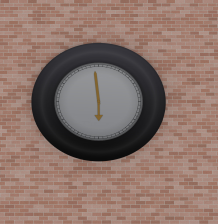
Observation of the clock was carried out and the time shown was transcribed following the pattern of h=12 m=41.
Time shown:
h=5 m=59
